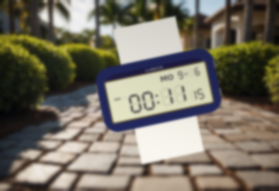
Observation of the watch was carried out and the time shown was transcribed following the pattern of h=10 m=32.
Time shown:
h=0 m=11
